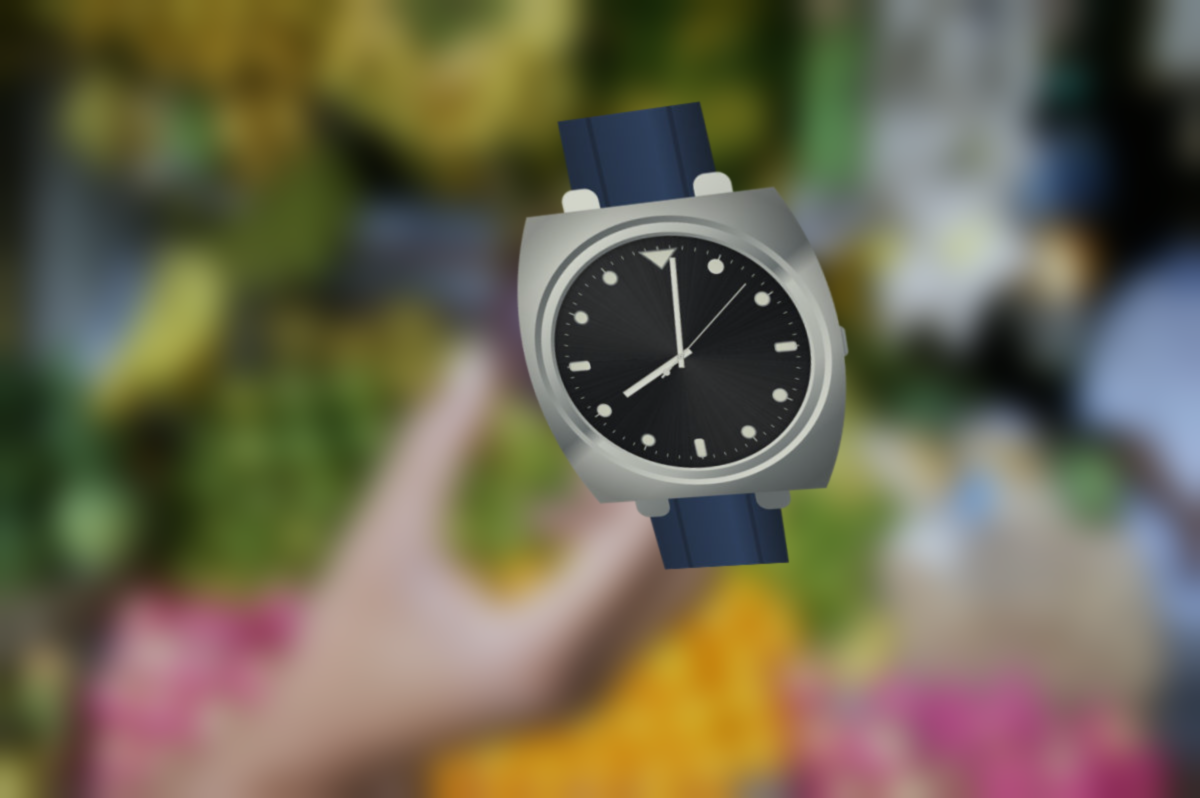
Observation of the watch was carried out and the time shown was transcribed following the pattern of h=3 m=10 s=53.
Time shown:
h=8 m=1 s=8
